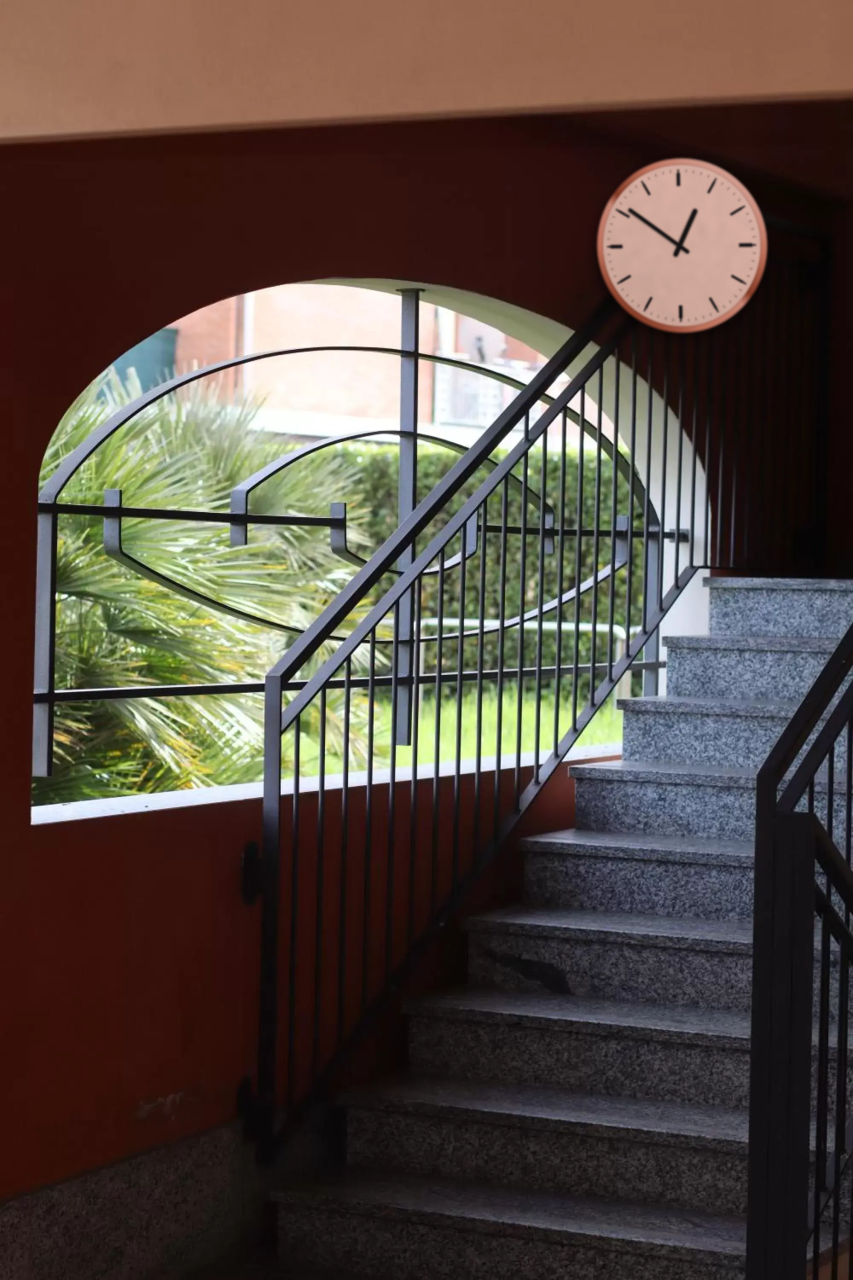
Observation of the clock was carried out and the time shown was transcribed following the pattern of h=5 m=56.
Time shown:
h=12 m=51
